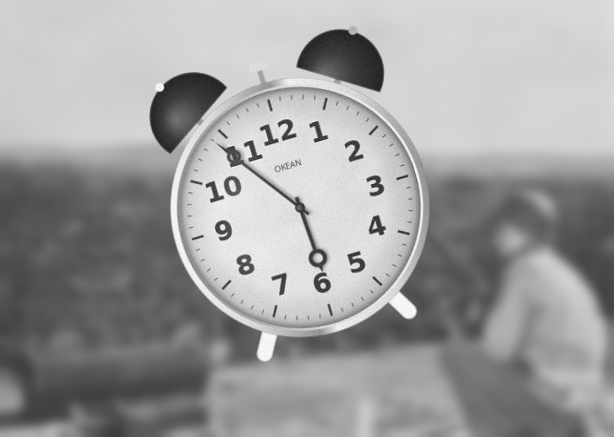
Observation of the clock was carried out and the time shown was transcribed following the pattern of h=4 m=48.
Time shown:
h=5 m=54
